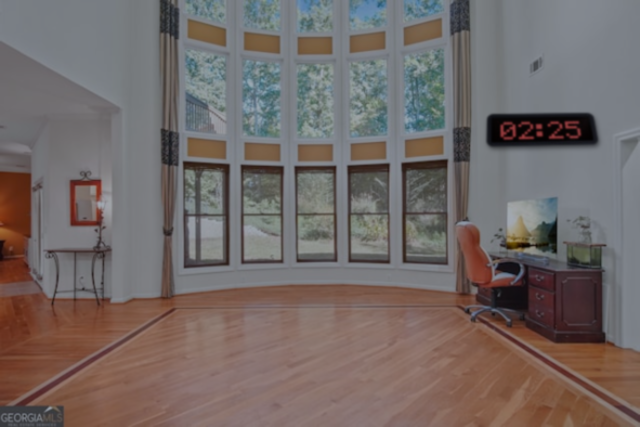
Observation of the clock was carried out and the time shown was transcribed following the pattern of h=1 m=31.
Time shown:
h=2 m=25
